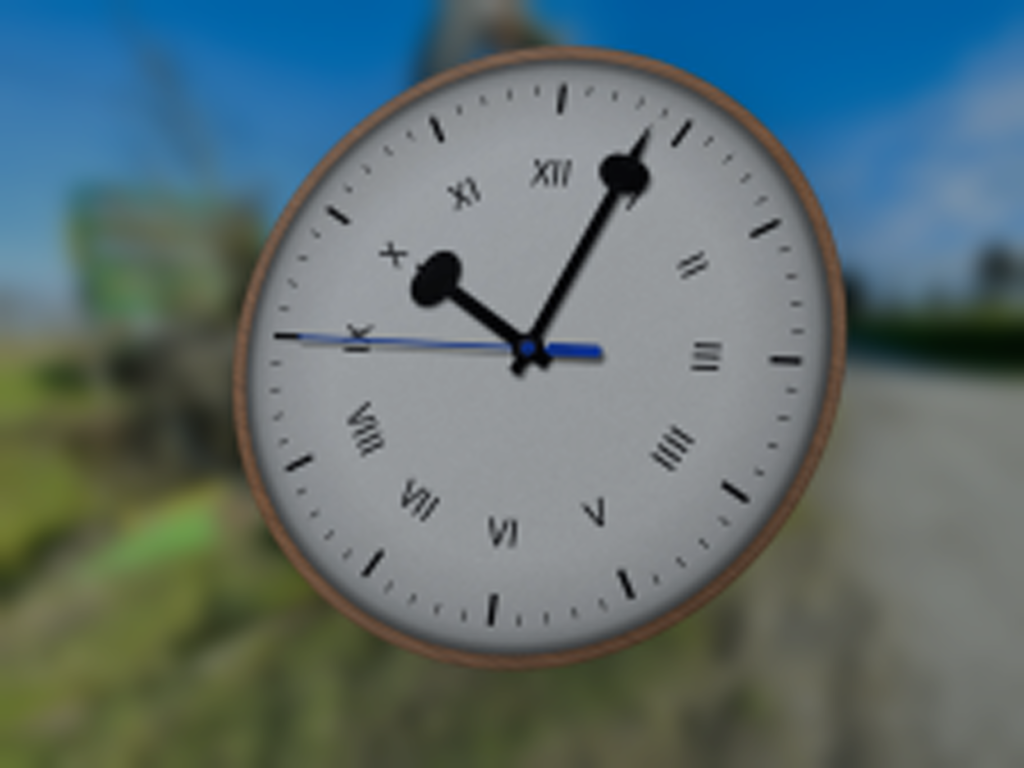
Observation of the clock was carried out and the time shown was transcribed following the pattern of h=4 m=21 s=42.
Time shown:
h=10 m=3 s=45
